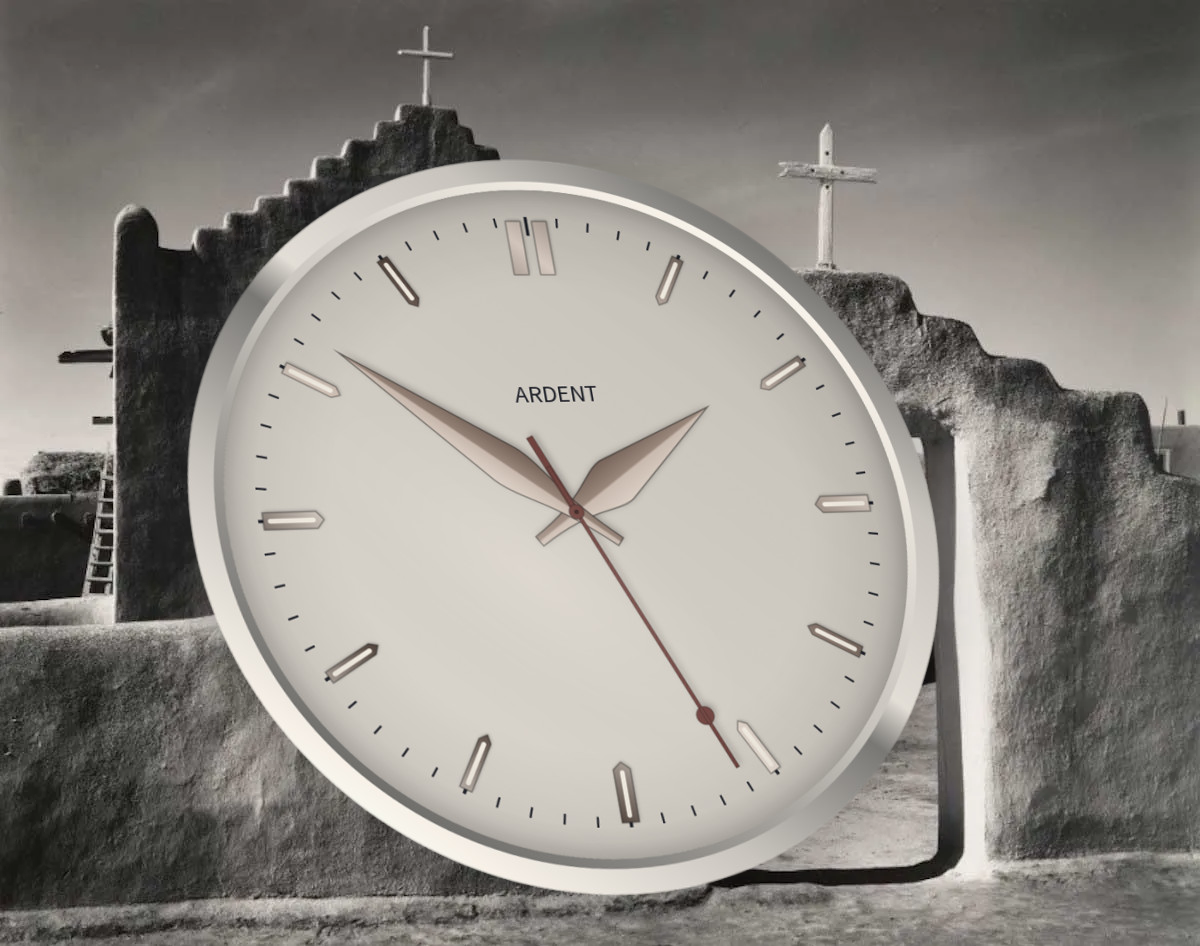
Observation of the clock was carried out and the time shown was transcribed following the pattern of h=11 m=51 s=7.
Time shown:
h=1 m=51 s=26
